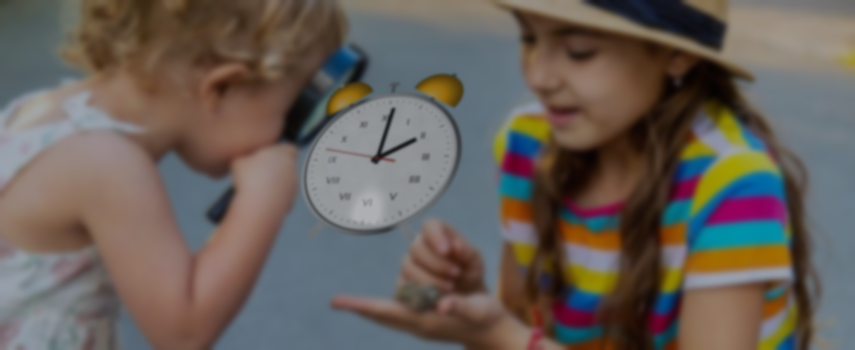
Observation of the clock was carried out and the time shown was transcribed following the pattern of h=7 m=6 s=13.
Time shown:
h=2 m=0 s=47
